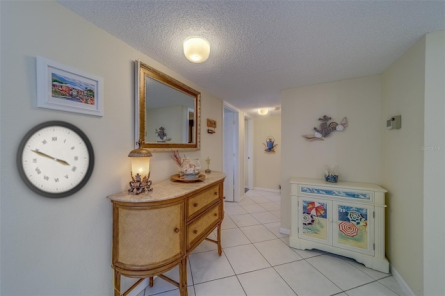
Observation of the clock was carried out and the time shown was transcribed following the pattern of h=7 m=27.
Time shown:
h=3 m=49
